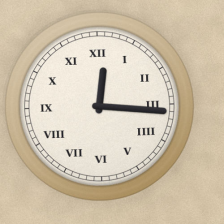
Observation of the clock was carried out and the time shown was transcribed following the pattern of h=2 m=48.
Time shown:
h=12 m=16
